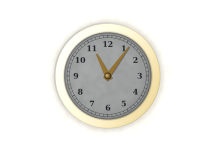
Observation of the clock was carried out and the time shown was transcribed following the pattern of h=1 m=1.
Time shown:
h=11 m=6
